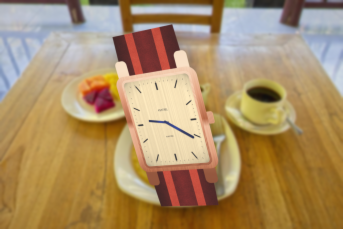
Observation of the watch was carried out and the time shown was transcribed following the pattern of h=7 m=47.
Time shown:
h=9 m=21
